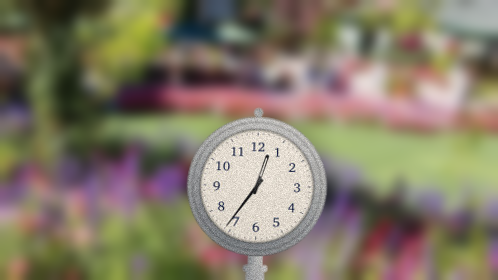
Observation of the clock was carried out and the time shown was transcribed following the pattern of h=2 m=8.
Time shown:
h=12 m=36
